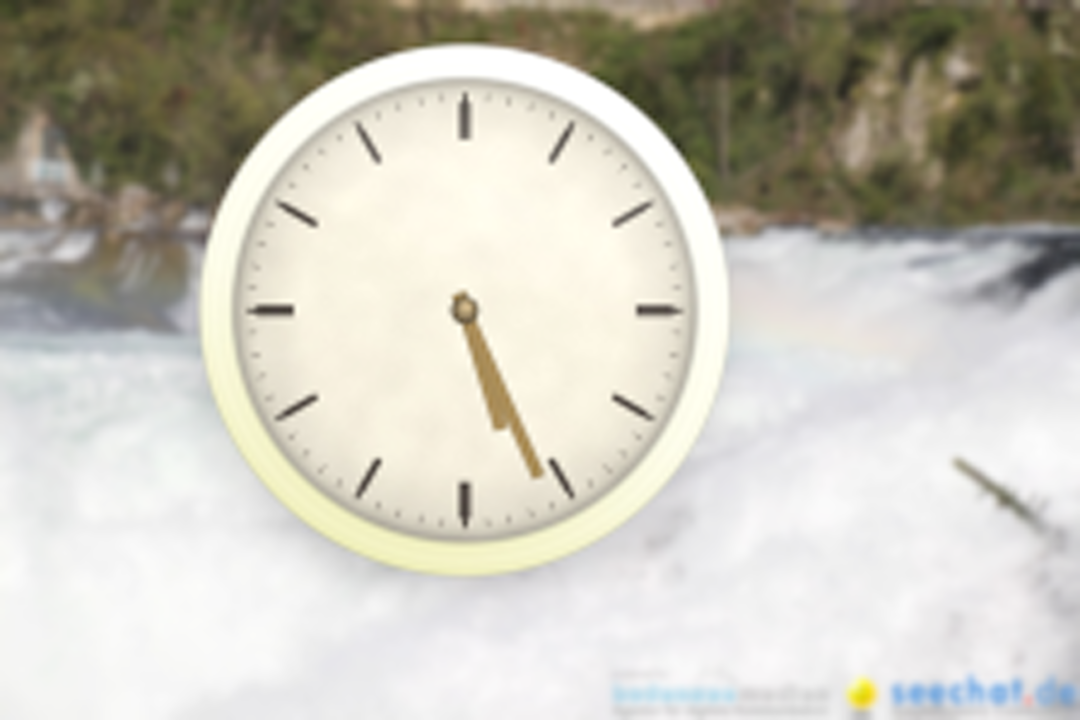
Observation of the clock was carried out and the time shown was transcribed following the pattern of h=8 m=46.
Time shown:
h=5 m=26
